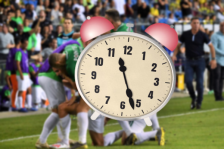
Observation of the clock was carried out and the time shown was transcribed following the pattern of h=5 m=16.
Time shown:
h=11 m=27
